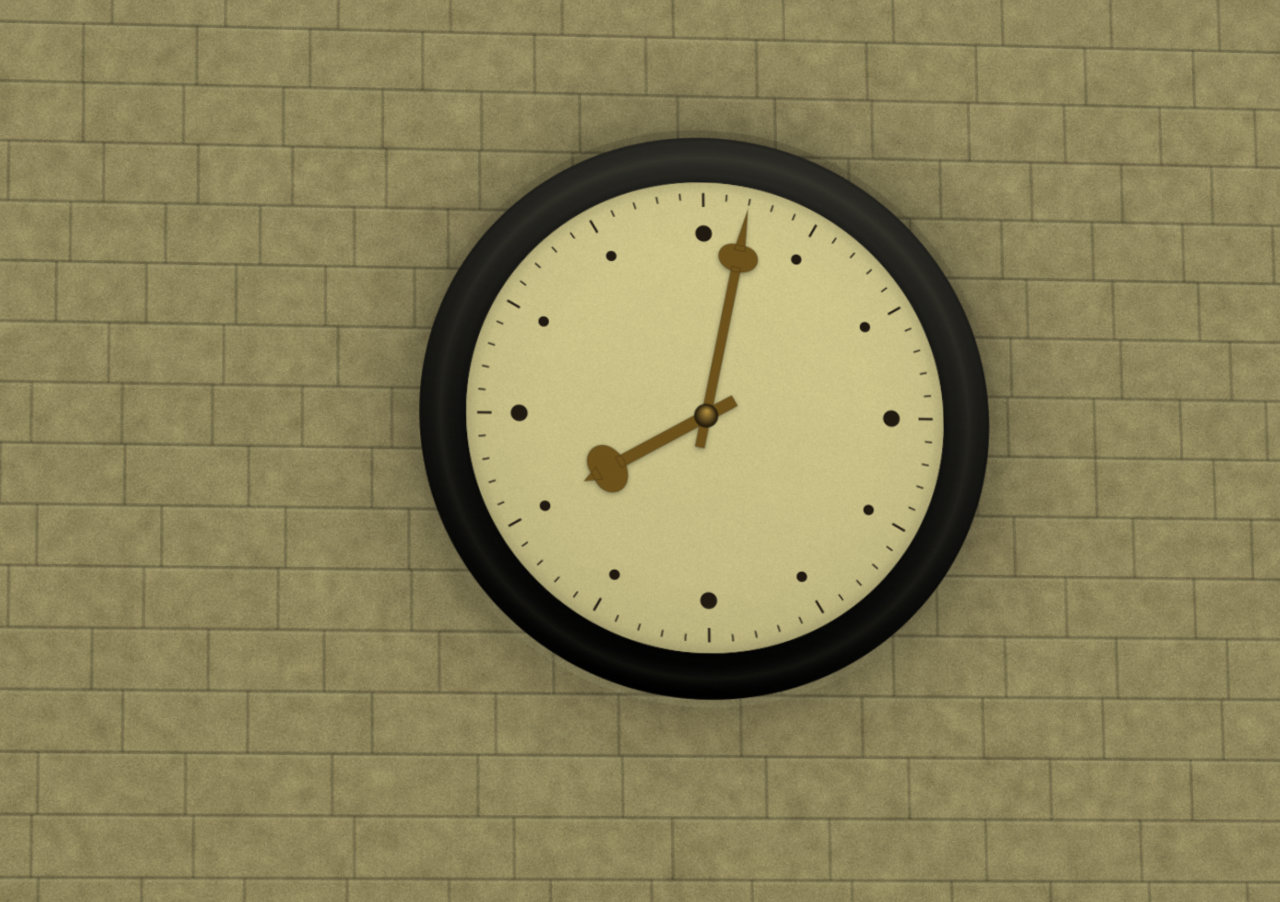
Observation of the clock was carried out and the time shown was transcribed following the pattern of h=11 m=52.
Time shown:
h=8 m=2
